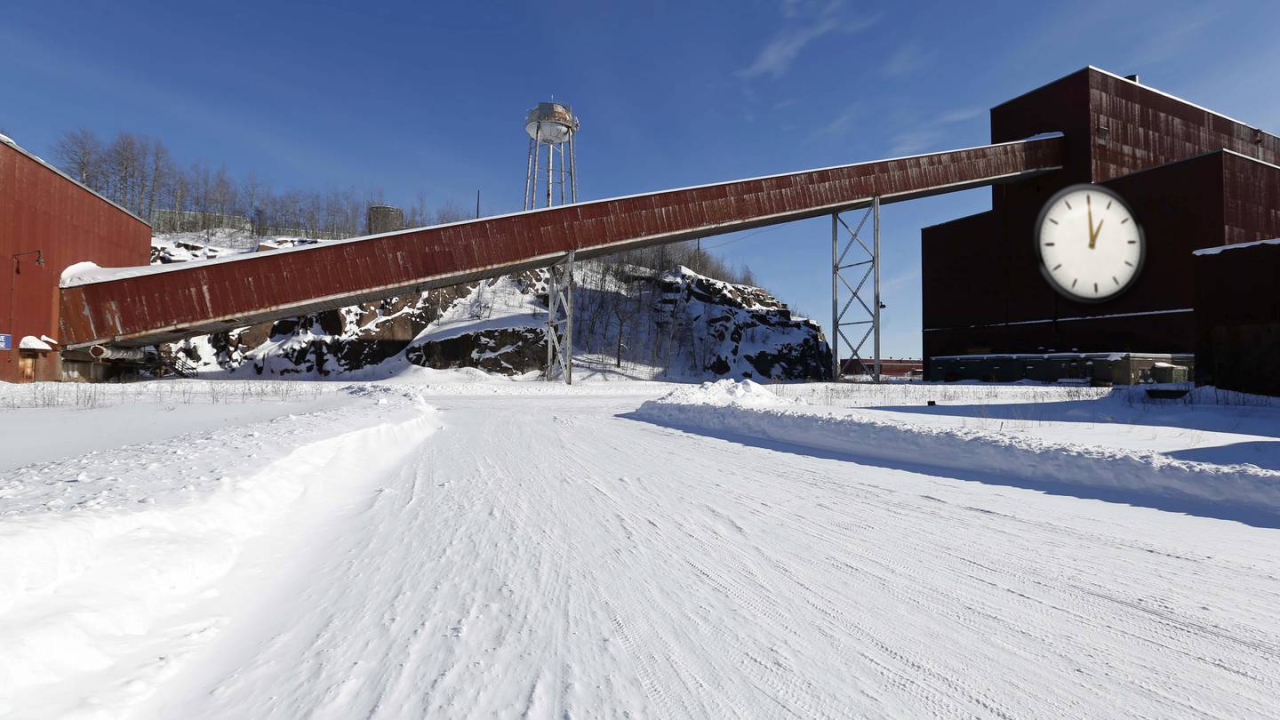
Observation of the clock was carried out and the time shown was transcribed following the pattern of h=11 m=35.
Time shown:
h=1 m=0
